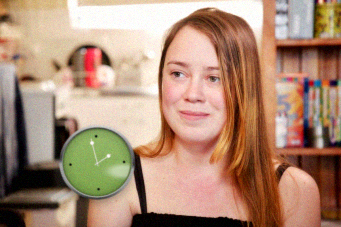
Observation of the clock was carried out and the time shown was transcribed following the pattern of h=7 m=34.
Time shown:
h=1 m=58
